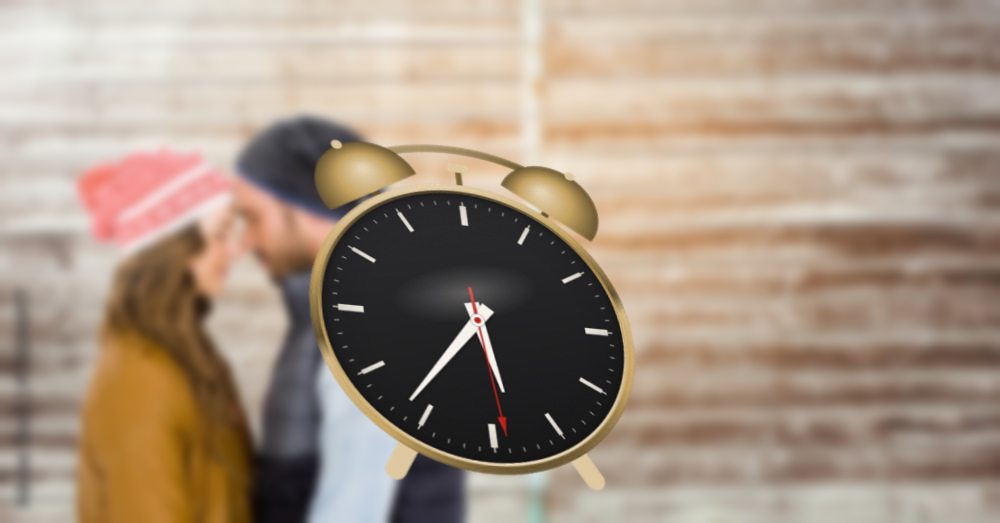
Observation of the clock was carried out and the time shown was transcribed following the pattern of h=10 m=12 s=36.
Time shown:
h=5 m=36 s=29
